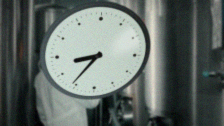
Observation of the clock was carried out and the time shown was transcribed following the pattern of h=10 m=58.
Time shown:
h=8 m=36
